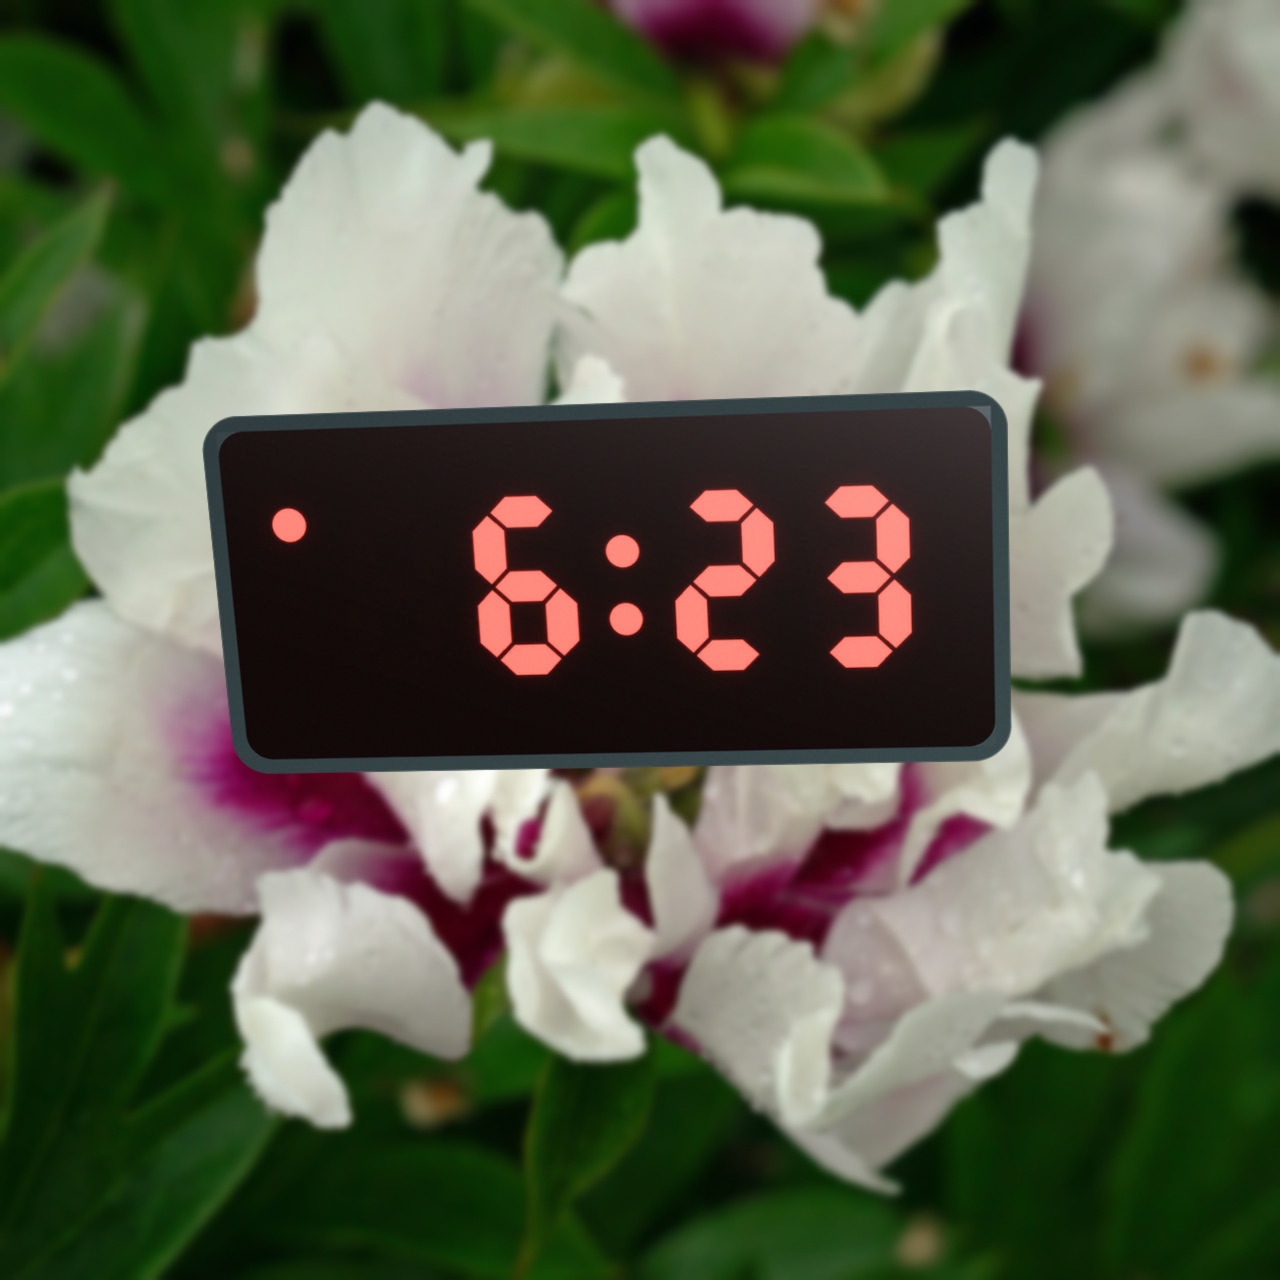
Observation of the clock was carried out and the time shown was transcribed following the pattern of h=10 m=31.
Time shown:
h=6 m=23
